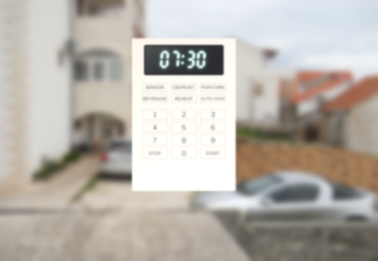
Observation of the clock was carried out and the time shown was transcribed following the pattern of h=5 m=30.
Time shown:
h=7 m=30
